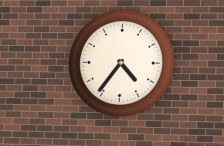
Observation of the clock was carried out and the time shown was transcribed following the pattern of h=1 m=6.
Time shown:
h=4 m=36
